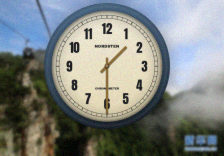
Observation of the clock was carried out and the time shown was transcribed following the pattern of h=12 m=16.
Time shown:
h=1 m=30
